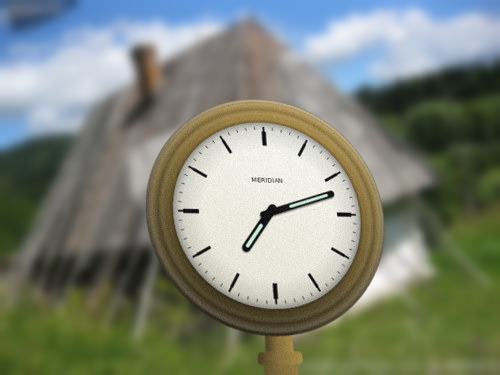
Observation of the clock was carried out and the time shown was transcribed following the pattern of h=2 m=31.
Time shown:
h=7 m=12
